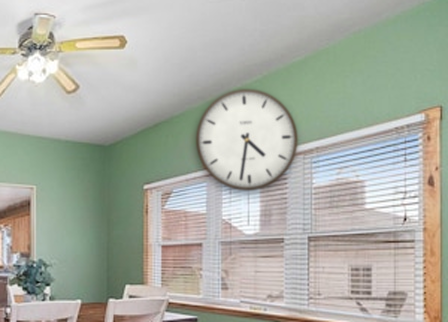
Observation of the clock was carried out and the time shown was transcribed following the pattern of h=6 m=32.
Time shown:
h=4 m=32
